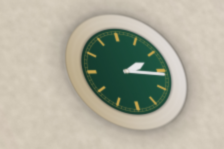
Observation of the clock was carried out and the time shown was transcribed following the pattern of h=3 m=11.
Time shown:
h=2 m=16
